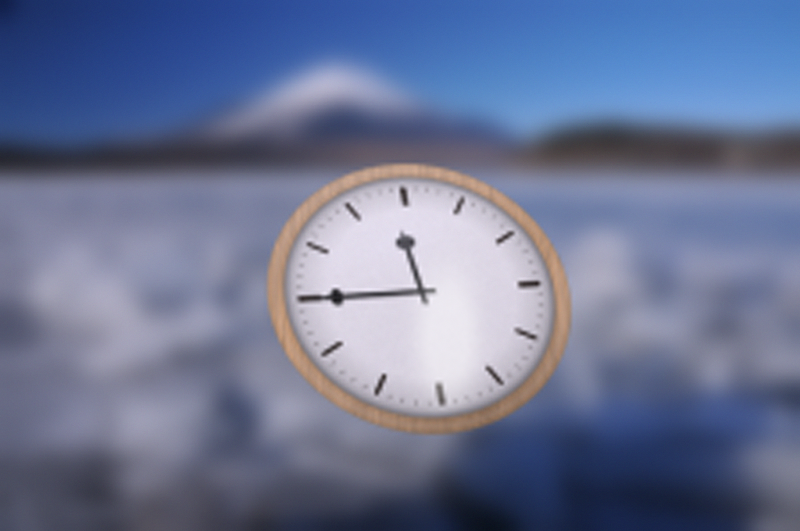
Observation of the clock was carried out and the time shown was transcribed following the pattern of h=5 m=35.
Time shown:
h=11 m=45
